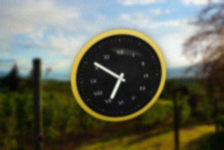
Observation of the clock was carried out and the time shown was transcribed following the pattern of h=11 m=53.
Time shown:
h=6 m=51
